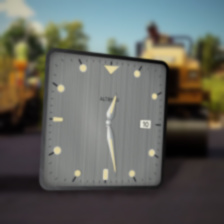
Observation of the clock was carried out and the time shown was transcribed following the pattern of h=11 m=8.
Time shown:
h=12 m=28
